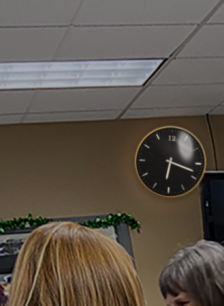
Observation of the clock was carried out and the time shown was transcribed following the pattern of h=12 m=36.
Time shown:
h=6 m=18
